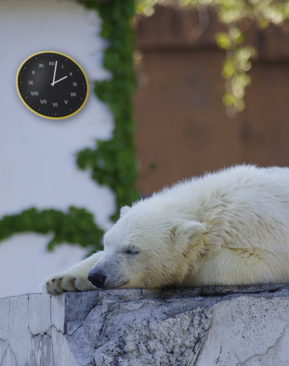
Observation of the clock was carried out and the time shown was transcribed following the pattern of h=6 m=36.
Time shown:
h=2 m=2
